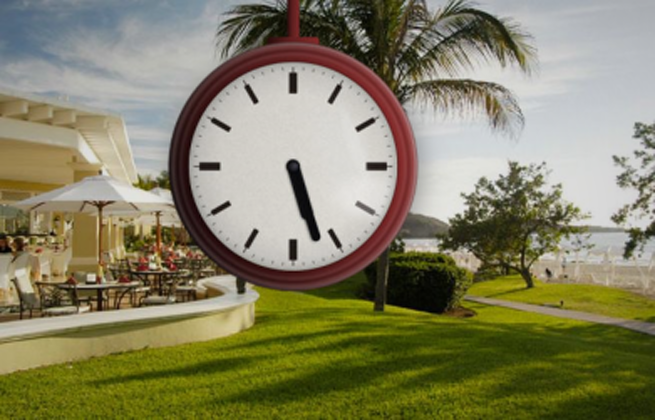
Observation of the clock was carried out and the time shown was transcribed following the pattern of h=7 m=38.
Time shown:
h=5 m=27
